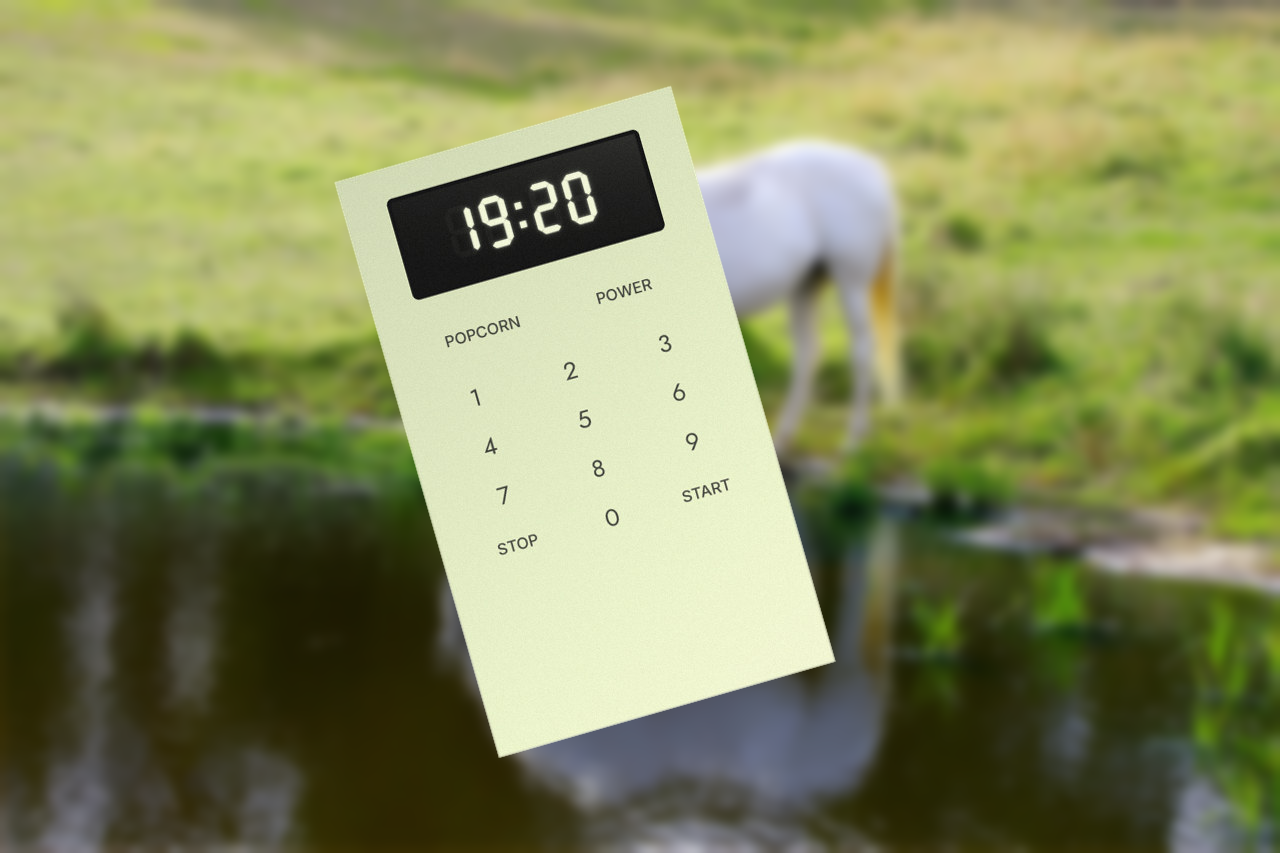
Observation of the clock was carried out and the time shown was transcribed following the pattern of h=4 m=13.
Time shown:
h=19 m=20
